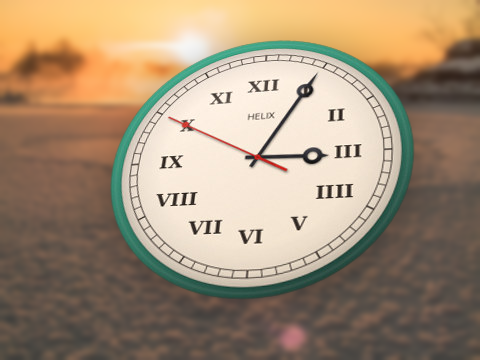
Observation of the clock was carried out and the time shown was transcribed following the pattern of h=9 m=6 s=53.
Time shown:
h=3 m=4 s=50
